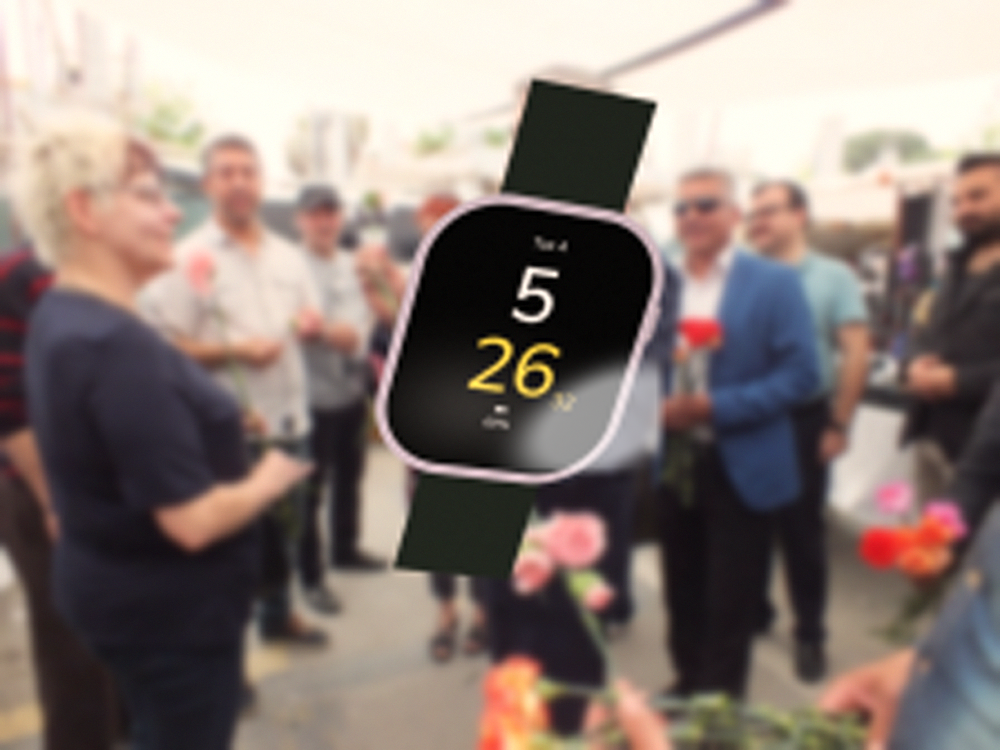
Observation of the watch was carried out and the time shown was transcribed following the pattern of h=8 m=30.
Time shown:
h=5 m=26
